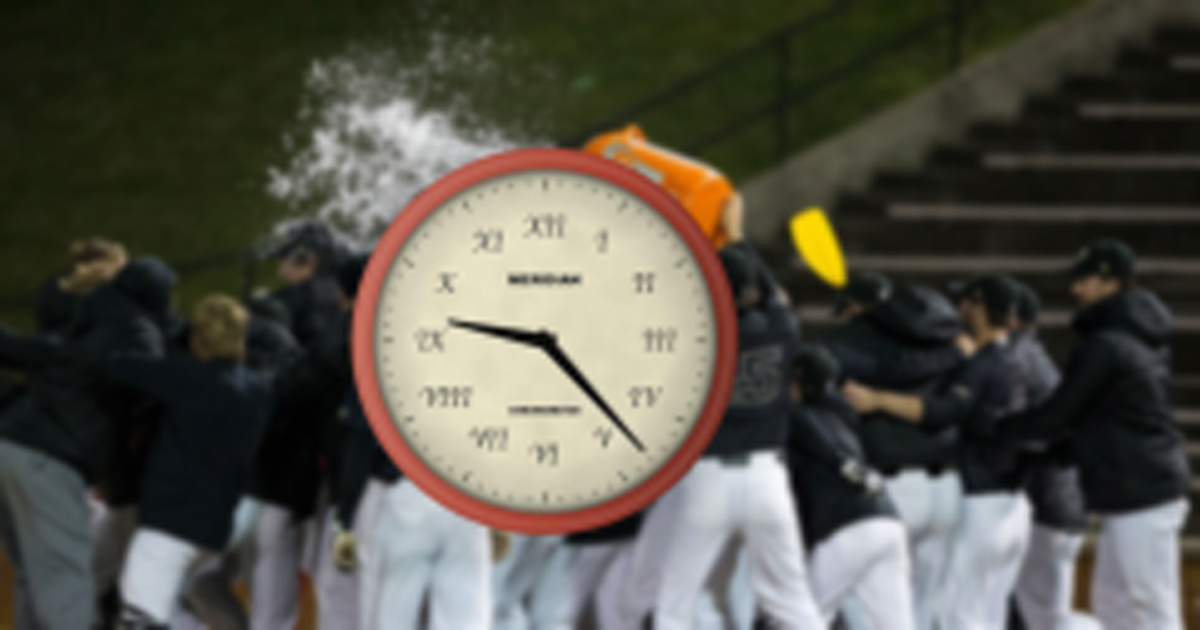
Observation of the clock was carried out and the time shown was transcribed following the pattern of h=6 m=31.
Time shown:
h=9 m=23
